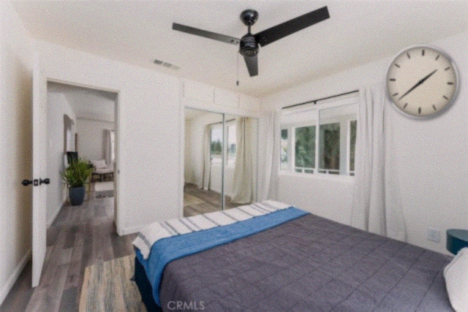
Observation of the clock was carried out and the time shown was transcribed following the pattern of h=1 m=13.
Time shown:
h=1 m=38
